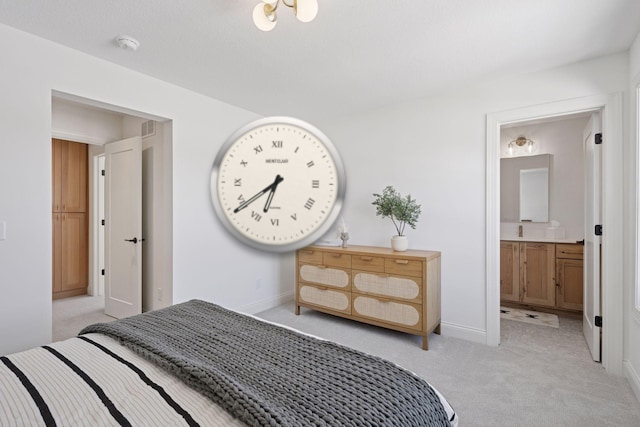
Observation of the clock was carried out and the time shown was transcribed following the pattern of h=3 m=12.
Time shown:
h=6 m=39
